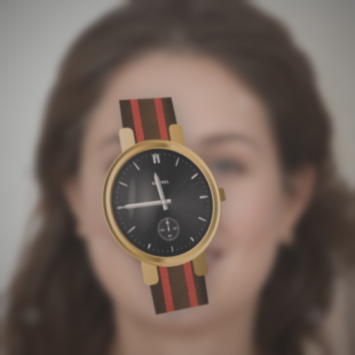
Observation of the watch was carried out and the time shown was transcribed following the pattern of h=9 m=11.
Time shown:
h=11 m=45
